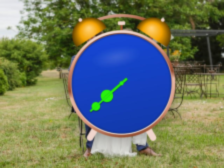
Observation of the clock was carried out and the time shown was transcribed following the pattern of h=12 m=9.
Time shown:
h=7 m=38
